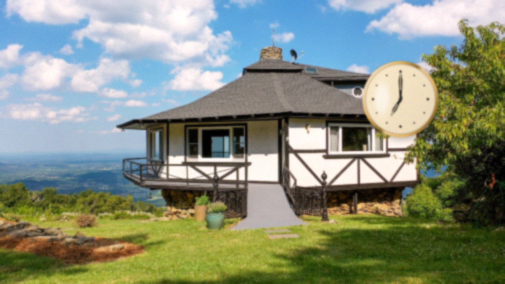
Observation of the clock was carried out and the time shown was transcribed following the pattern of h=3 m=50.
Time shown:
h=7 m=0
